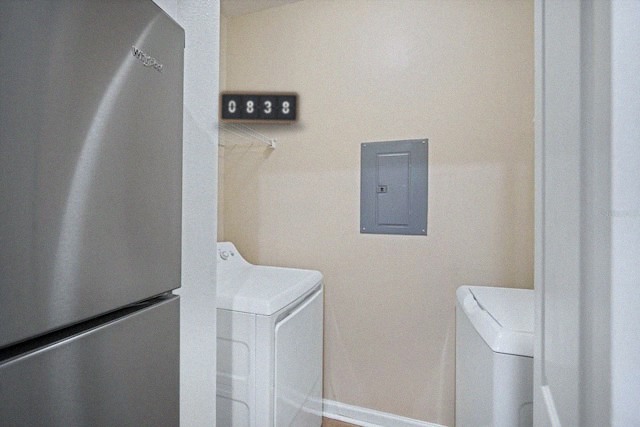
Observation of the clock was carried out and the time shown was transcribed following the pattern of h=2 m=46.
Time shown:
h=8 m=38
